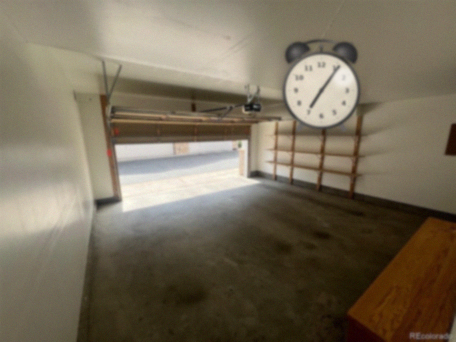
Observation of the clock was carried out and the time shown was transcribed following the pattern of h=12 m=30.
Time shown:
h=7 m=6
